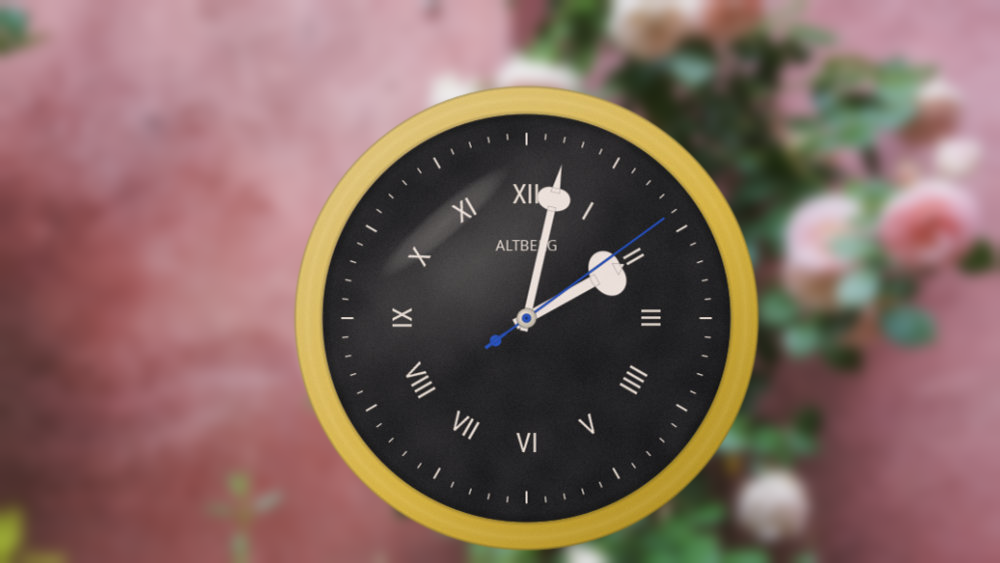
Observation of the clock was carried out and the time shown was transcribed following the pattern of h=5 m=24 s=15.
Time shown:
h=2 m=2 s=9
